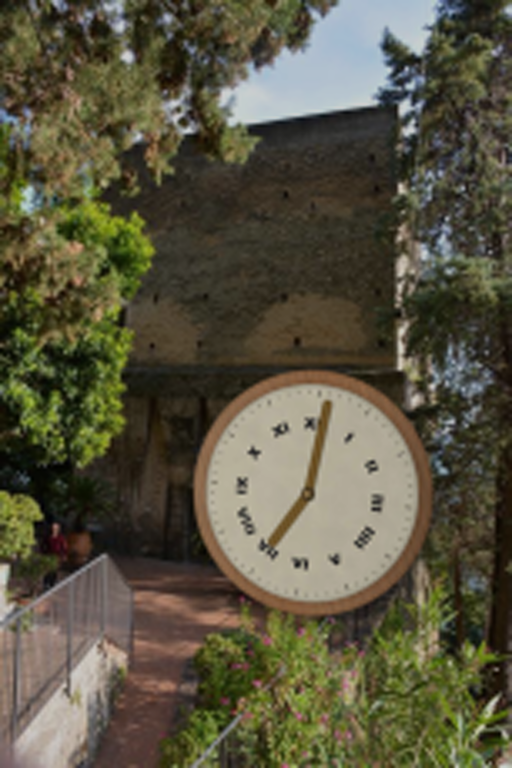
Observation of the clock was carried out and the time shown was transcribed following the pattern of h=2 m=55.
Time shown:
h=7 m=1
